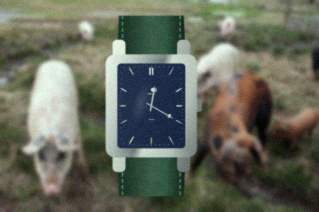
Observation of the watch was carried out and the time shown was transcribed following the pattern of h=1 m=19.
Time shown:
h=12 m=20
